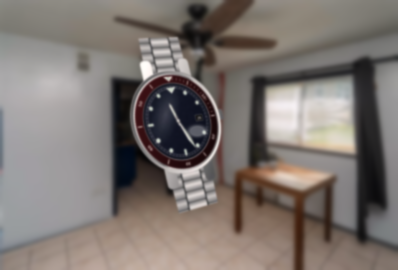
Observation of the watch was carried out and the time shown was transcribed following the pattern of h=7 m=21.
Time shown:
h=11 m=26
